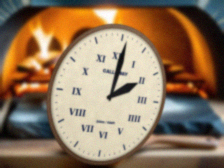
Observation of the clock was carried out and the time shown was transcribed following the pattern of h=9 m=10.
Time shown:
h=2 m=1
